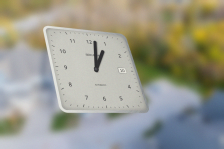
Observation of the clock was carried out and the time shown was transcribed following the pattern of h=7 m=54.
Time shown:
h=1 m=2
